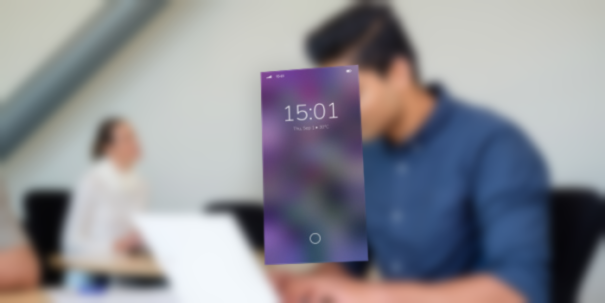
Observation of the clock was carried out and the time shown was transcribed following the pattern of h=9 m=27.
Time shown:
h=15 m=1
